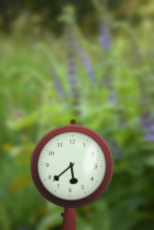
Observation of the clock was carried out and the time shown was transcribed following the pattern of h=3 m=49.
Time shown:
h=5 m=38
